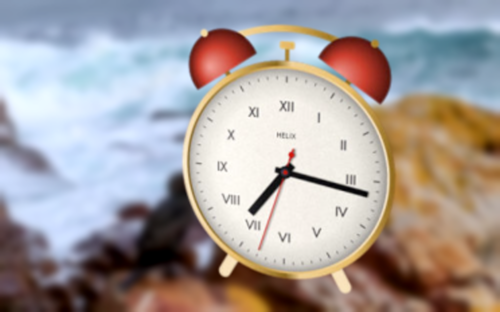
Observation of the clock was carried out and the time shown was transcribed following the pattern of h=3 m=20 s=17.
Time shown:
h=7 m=16 s=33
